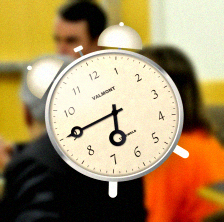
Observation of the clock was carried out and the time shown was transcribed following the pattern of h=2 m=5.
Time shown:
h=6 m=45
